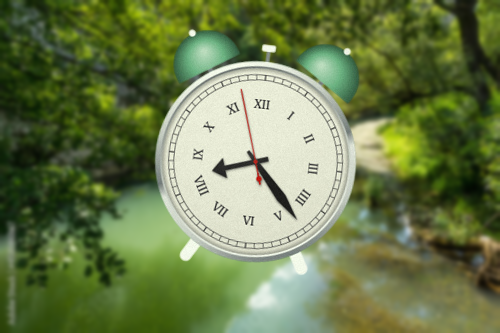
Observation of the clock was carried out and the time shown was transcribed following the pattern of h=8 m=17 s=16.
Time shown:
h=8 m=22 s=57
